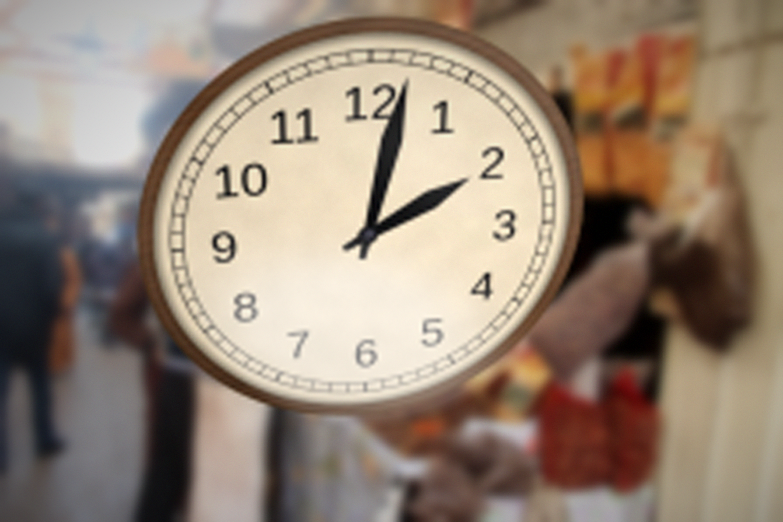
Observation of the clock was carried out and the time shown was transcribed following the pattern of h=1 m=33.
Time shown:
h=2 m=2
